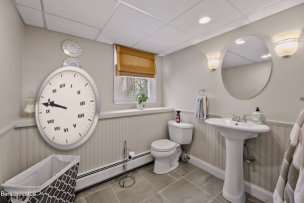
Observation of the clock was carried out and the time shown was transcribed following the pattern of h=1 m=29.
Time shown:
h=9 m=48
